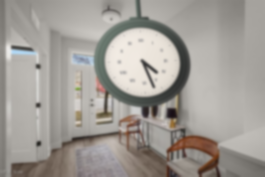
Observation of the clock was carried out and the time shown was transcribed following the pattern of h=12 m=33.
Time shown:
h=4 m=27
